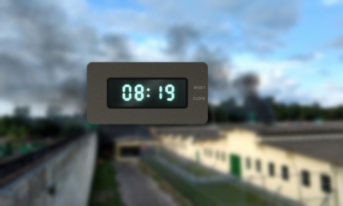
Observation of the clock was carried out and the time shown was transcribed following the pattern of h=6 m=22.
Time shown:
h=8 m=19
